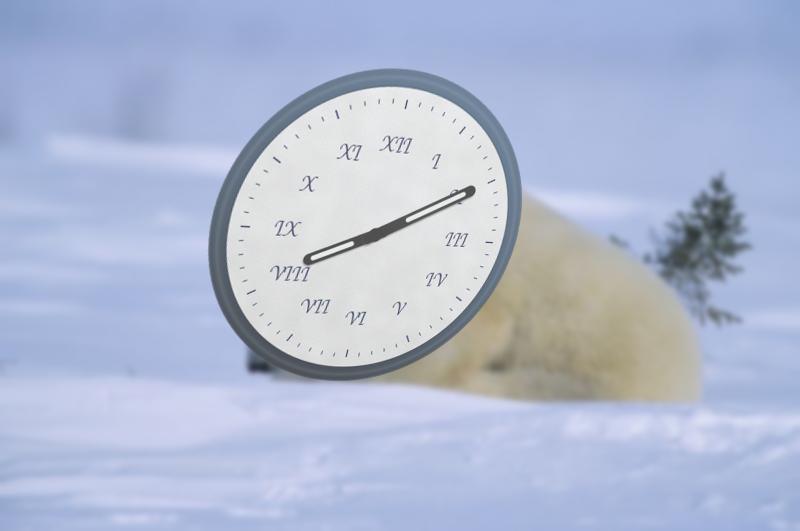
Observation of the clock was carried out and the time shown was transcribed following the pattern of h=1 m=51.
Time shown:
h=8 m=10
